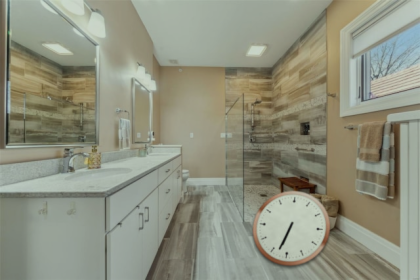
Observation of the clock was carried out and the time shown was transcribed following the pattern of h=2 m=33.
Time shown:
h=6 m=33
